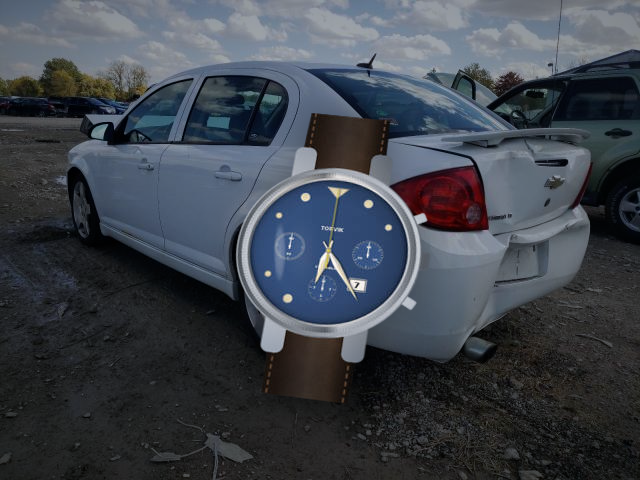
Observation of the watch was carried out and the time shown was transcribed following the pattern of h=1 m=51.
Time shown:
h=6 m=24
